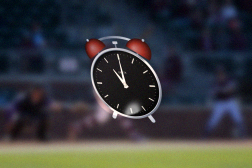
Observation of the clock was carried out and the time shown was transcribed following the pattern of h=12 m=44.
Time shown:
h=11 m=0
